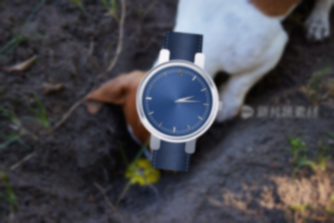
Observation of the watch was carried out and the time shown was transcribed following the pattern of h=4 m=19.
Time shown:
h=2 m=14
